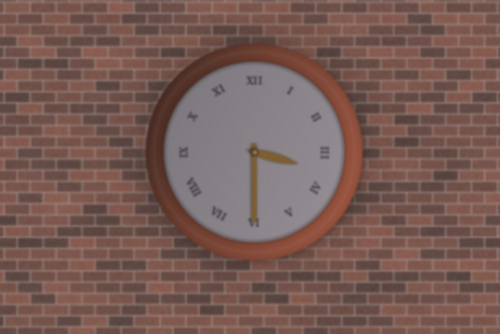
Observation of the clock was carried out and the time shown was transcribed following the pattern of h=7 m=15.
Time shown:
h=3 m=30
